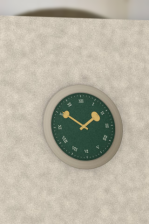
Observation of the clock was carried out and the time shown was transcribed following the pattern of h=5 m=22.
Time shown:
h=1 m=51
